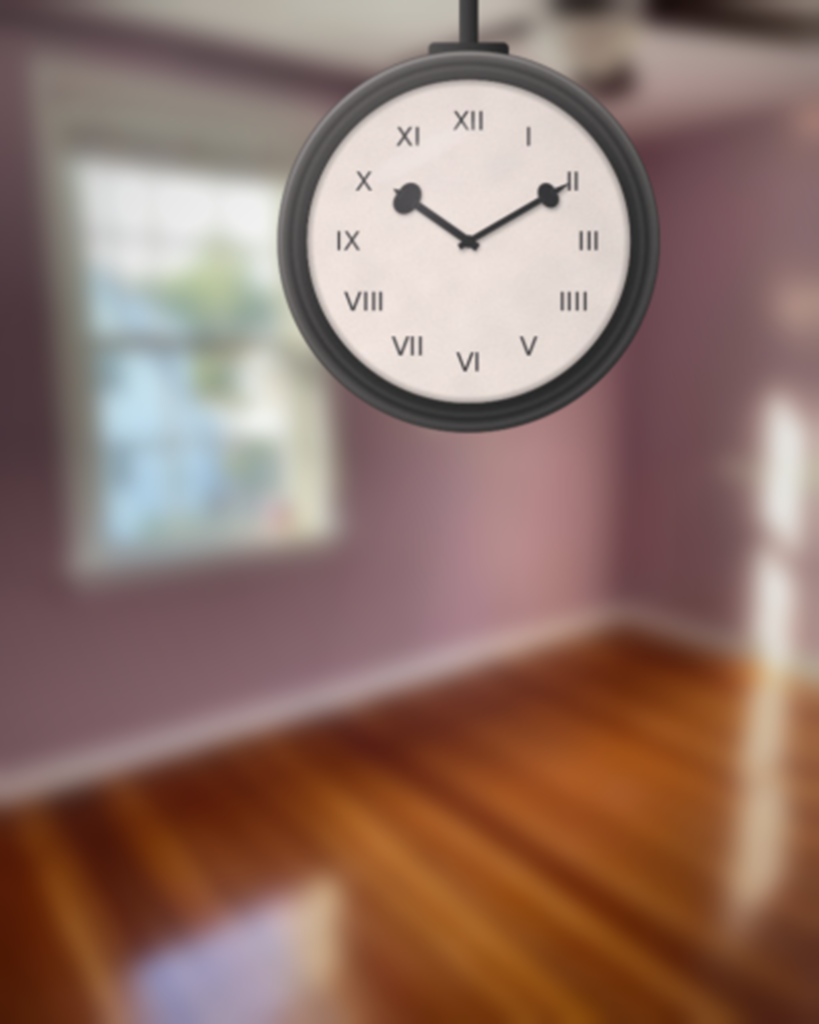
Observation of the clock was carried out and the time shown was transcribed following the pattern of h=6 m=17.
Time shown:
h=10 m=10
